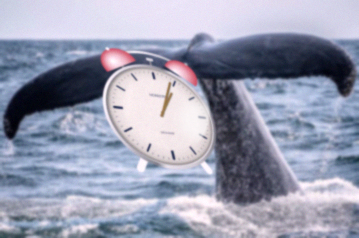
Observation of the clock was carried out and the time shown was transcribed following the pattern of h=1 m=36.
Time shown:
h=1 m=4
